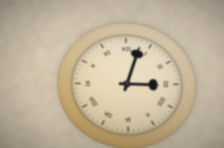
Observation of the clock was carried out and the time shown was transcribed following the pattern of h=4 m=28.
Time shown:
h=3 m=3
